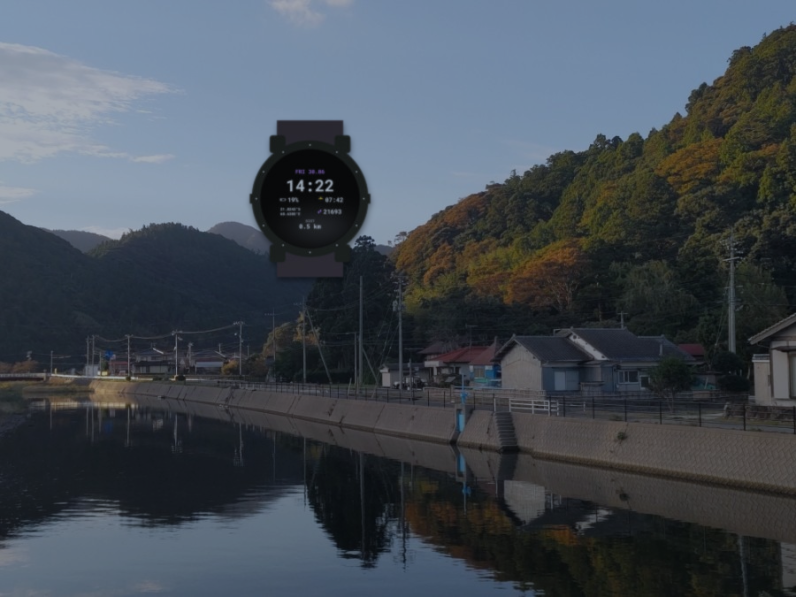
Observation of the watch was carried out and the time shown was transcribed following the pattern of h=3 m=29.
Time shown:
h=14 m=22
